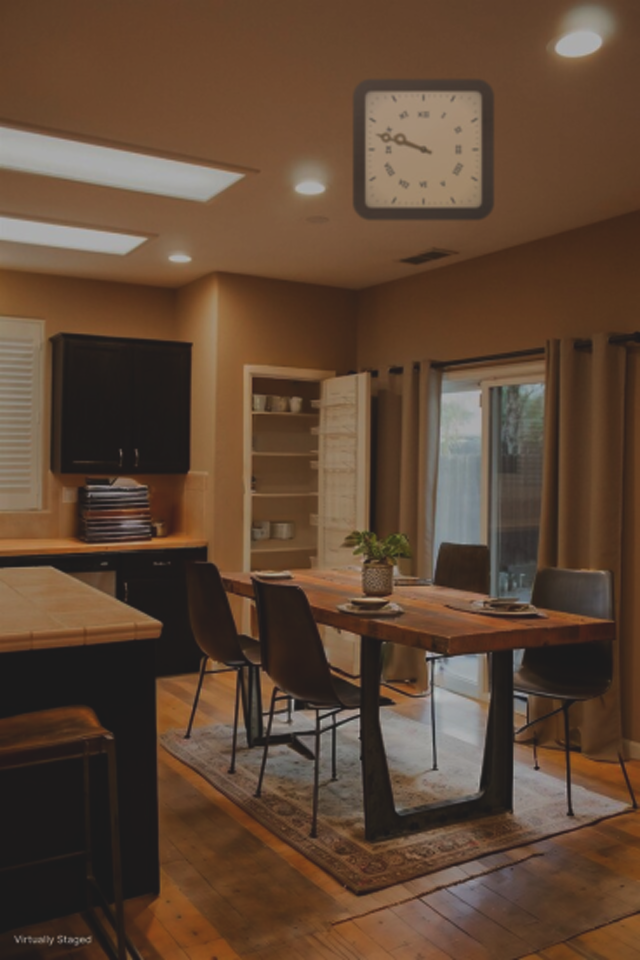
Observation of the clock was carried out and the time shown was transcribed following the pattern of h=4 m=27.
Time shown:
h=9 m=48
